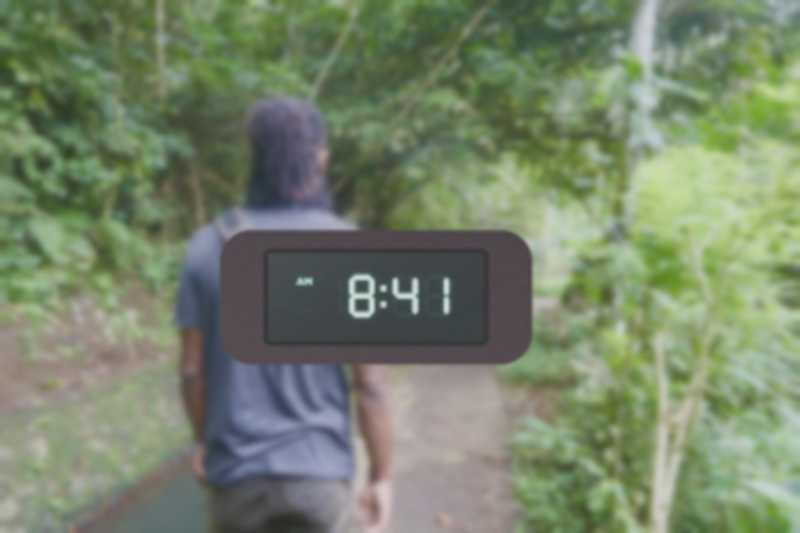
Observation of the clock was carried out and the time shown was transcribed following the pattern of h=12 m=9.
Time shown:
h=8 m=41
